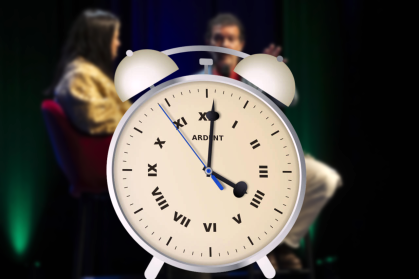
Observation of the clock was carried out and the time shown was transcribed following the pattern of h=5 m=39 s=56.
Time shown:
h=4 m=0 s=54
